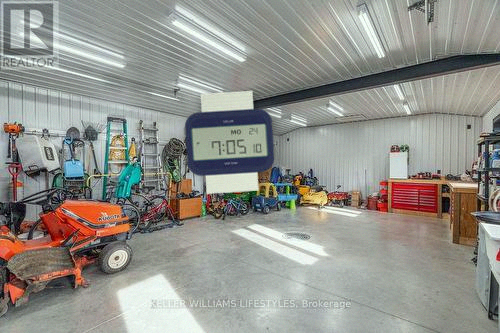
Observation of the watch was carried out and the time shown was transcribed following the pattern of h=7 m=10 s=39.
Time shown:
h=7 m=5 s=10
